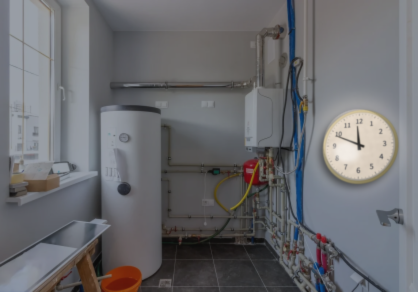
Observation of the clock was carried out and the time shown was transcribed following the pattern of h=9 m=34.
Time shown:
h=11 m=49
